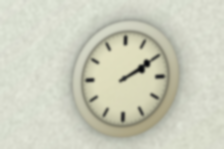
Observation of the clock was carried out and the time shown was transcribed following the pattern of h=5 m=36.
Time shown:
h=2 m=10
